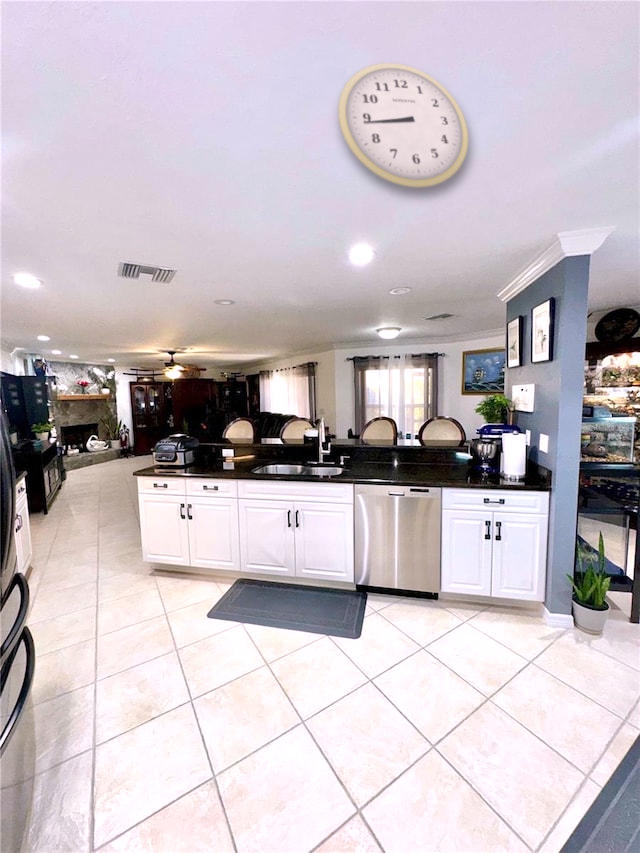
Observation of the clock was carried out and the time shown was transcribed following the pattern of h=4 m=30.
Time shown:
h=8 m=44
